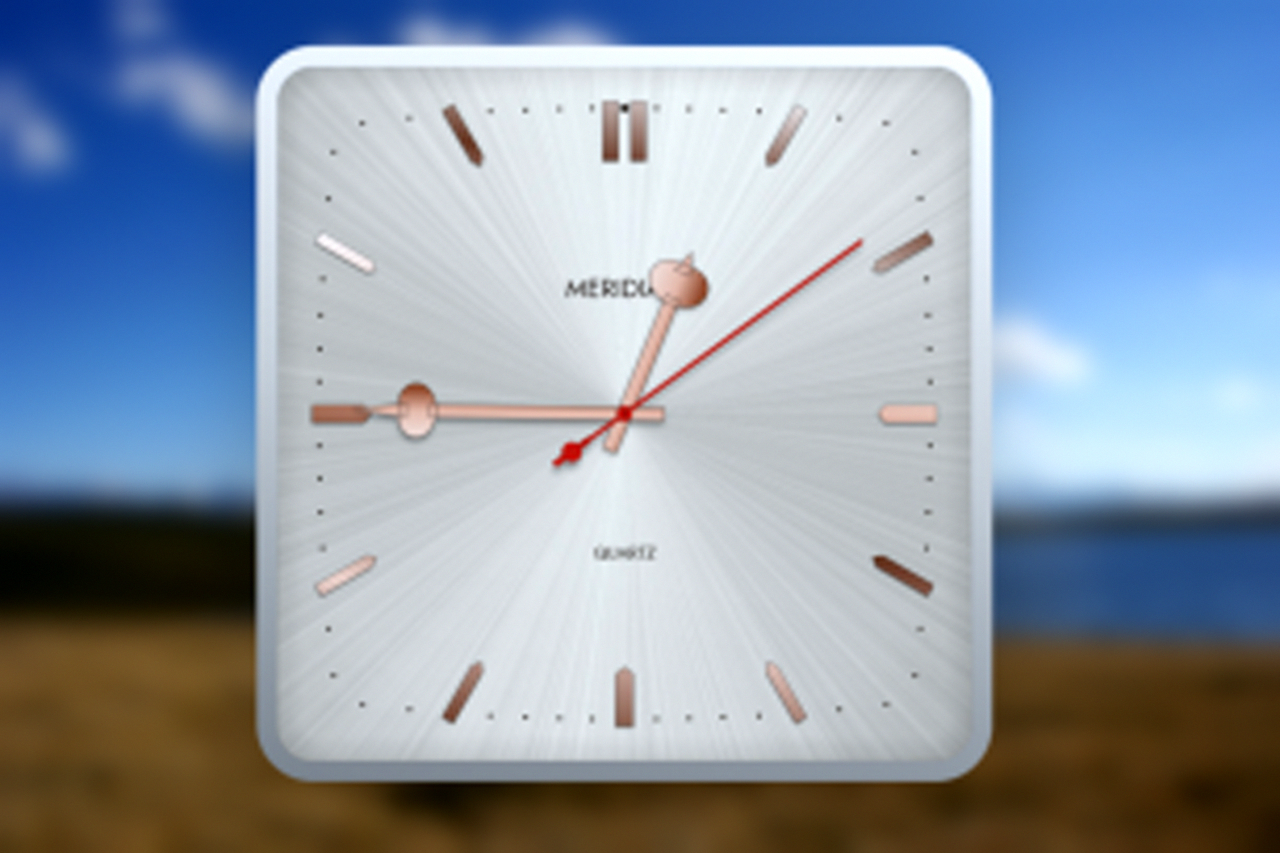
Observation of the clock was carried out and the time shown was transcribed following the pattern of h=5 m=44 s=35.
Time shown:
h=12 m=45 s=9
